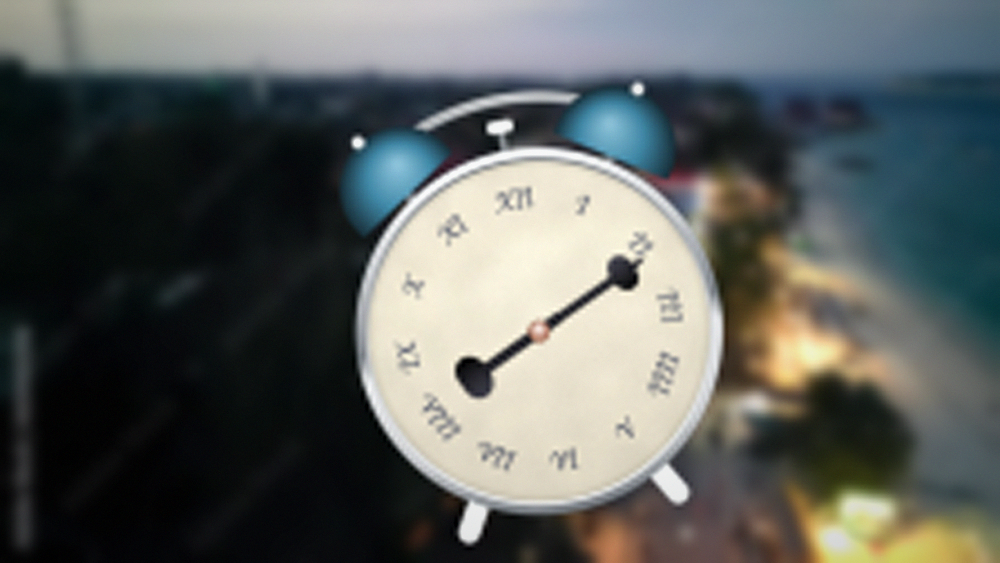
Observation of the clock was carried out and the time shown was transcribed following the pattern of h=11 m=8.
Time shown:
h=8 m=11
